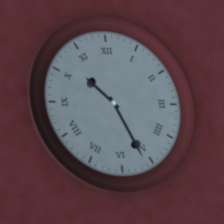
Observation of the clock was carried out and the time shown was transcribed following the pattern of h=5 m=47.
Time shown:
h=10 m=26
